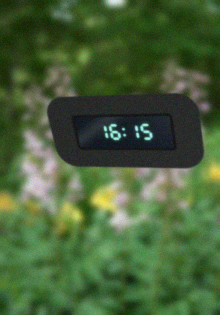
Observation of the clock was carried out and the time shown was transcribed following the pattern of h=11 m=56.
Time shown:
h=16 m=15
